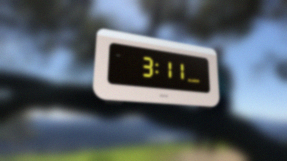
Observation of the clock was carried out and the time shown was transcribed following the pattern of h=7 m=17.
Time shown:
h=3 m=11
